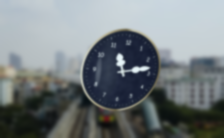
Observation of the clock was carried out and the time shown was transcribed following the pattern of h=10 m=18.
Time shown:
h=11 m=13
